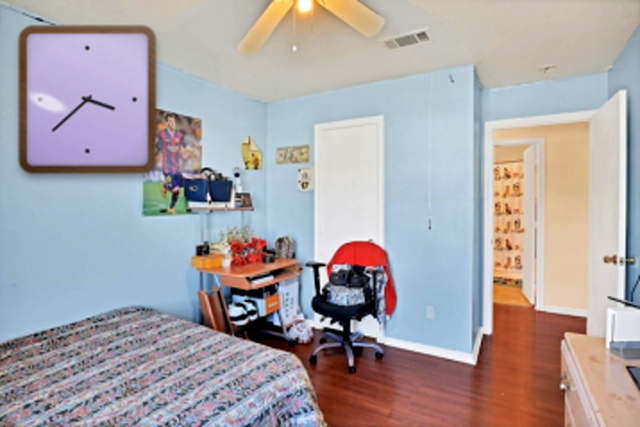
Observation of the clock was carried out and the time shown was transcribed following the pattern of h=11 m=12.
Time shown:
h=3 m=38
